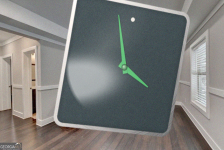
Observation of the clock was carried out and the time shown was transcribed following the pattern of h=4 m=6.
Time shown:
h=3 m=57
